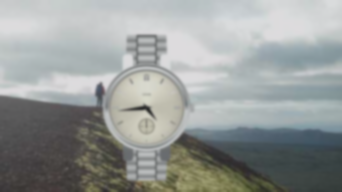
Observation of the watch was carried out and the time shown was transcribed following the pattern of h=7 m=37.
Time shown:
h=4 m=44
